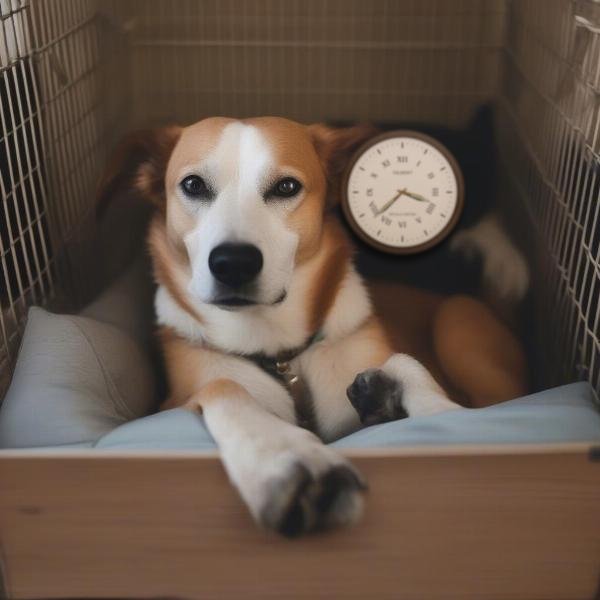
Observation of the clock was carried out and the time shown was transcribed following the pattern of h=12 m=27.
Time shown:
h=3 m=38
